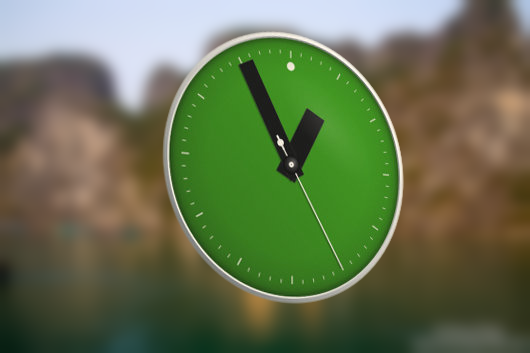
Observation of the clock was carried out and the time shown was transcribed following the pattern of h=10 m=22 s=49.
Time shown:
h=12 m=55 s=25
